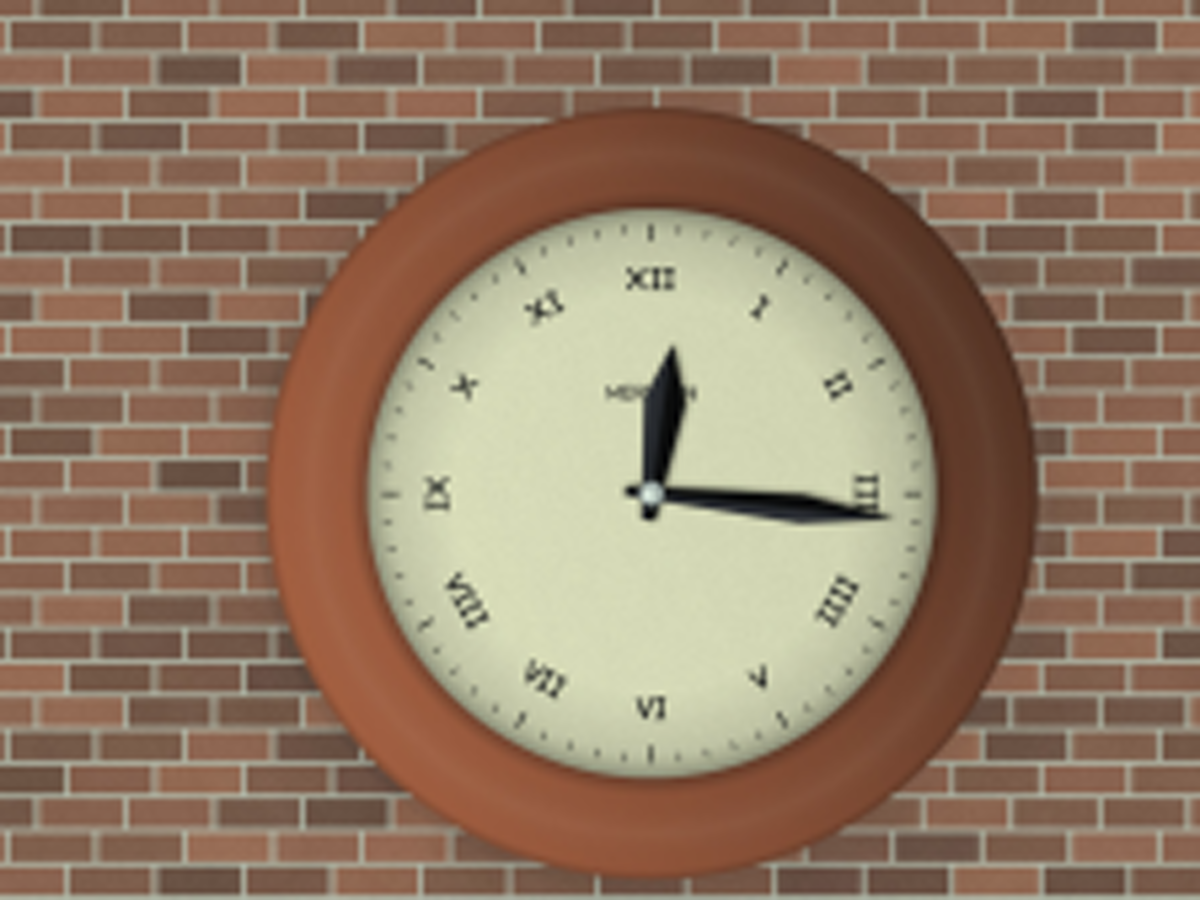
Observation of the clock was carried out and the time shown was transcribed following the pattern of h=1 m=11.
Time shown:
h=12 m=16
